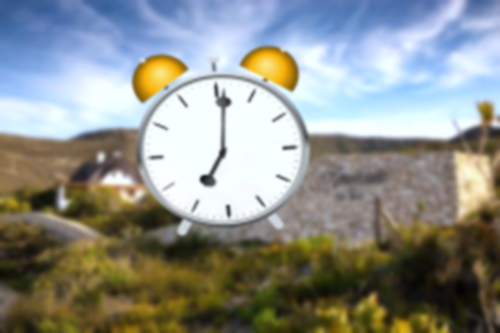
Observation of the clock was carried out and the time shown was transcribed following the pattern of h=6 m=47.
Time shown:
h=7 m=1
